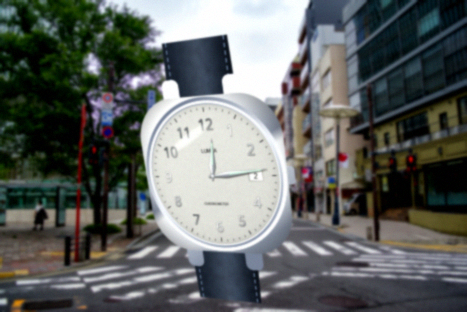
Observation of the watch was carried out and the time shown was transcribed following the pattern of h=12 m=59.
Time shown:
h=12 m=14
